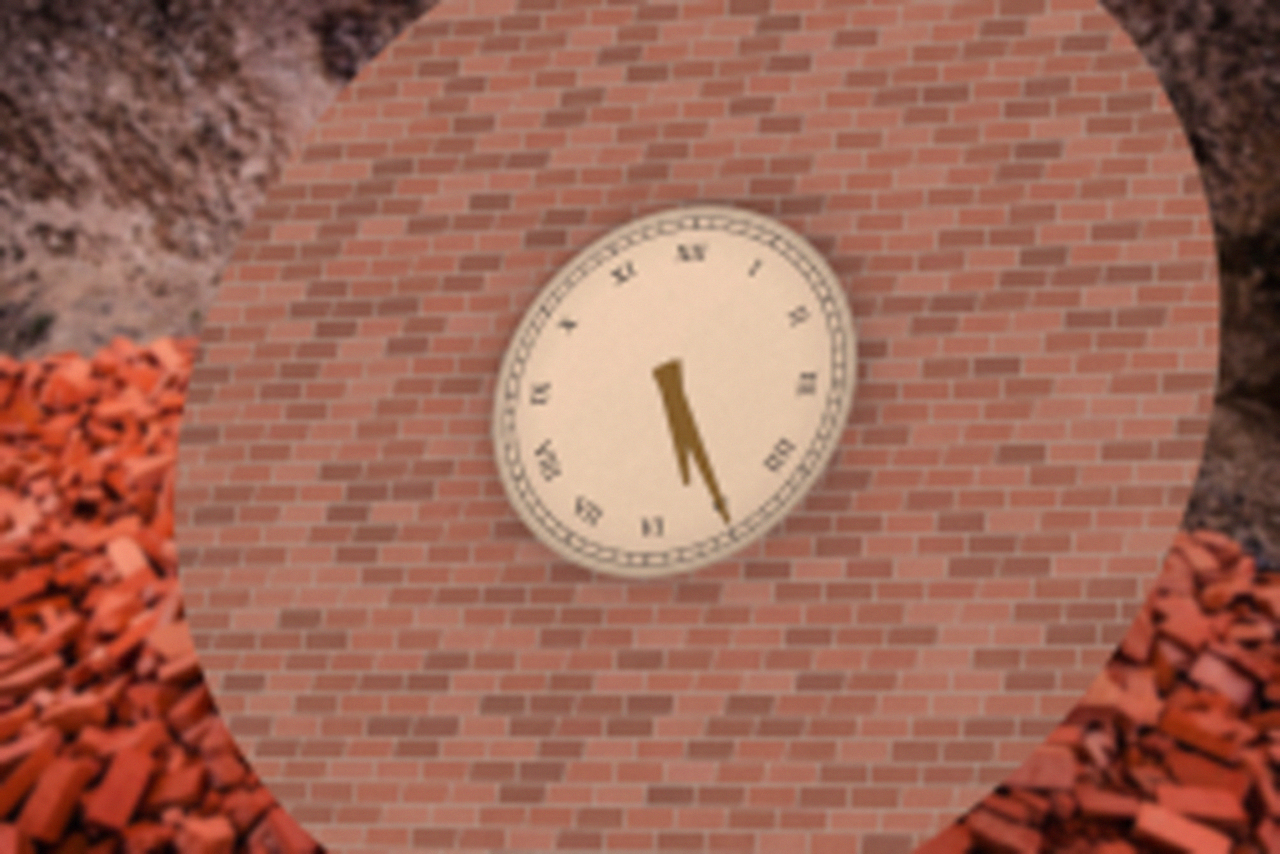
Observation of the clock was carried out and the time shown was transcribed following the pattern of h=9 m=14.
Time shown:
h=5 m=25
